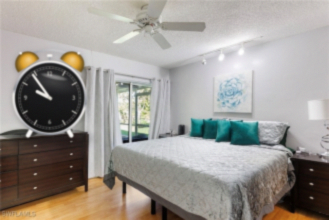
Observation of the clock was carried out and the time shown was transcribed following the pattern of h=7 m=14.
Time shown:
h=9 m=54
